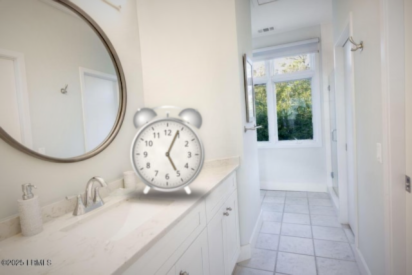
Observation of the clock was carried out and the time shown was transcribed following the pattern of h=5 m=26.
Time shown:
h=5 m=4
